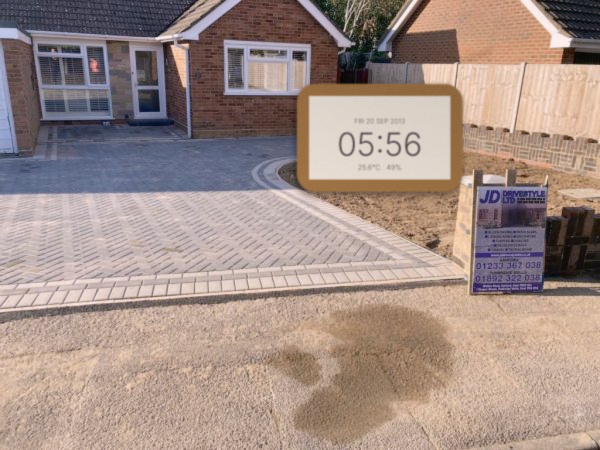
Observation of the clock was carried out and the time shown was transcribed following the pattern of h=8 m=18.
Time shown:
h=5 m=56
